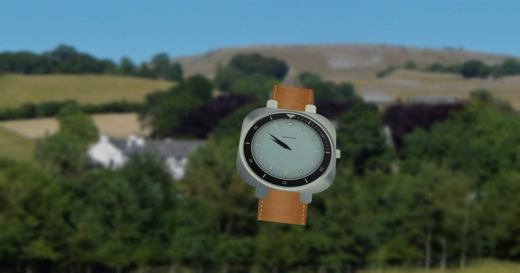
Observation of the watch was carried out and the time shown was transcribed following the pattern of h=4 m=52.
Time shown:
h=9 m=51
